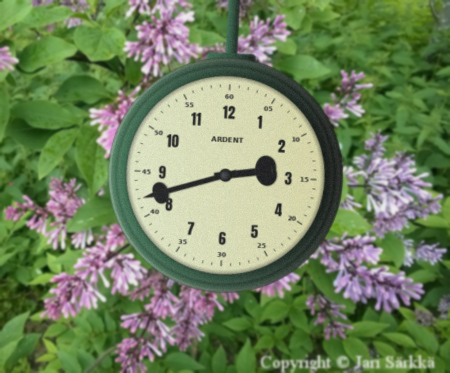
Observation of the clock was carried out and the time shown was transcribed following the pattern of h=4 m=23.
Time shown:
h=2 m=42
